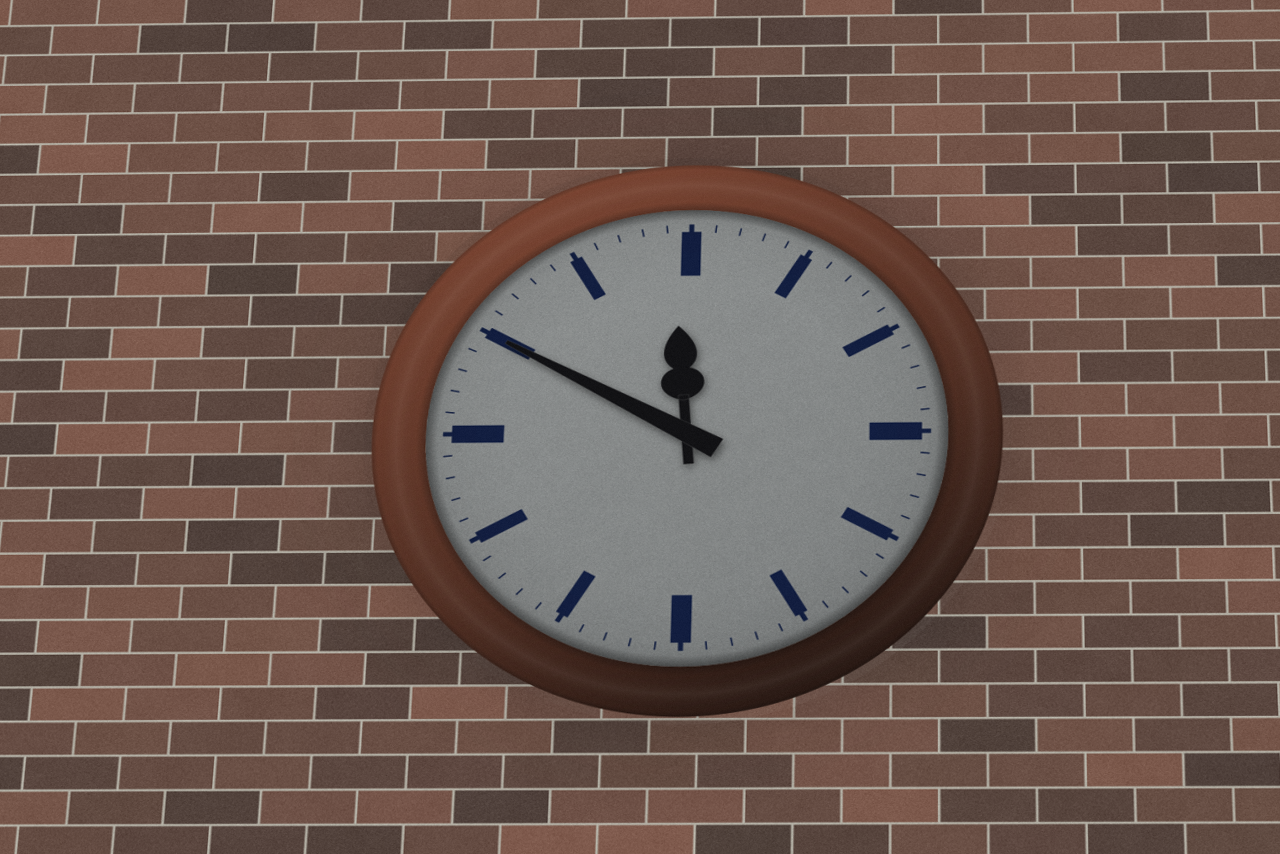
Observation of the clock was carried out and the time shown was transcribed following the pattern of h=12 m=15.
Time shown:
h=11 m=50
